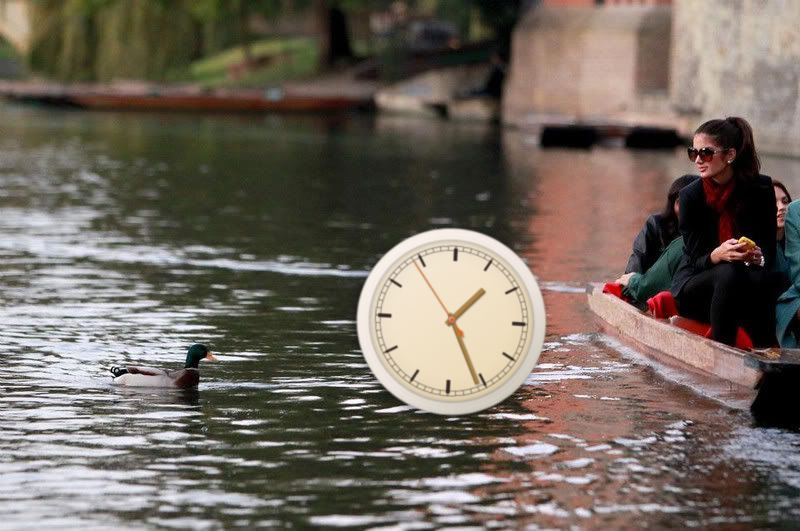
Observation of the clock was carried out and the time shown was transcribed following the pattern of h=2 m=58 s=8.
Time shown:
h=1 m=25 s=54
